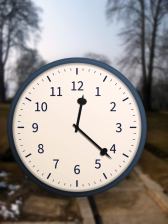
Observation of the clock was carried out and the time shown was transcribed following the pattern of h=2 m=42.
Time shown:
h=12 m=22
